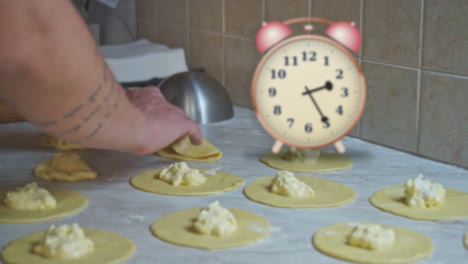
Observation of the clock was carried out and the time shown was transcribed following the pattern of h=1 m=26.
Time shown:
h=2 m=25
